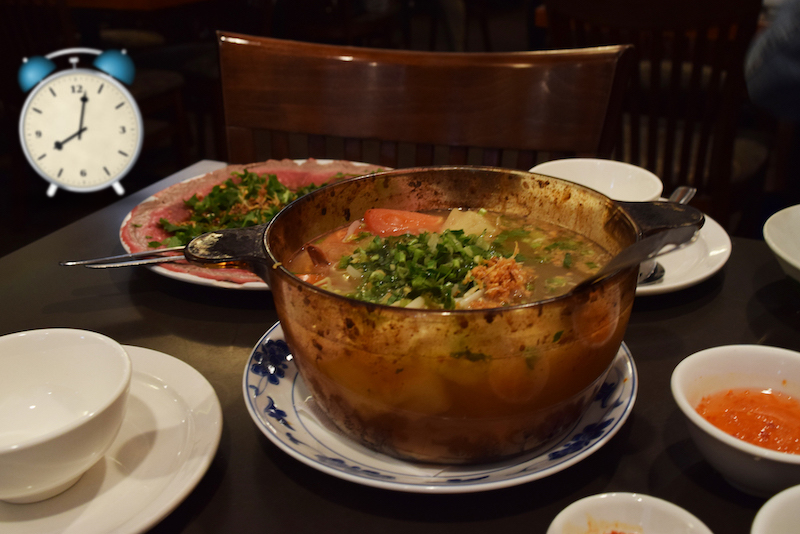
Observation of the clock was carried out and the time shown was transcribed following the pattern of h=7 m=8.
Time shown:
h=8 m=2
